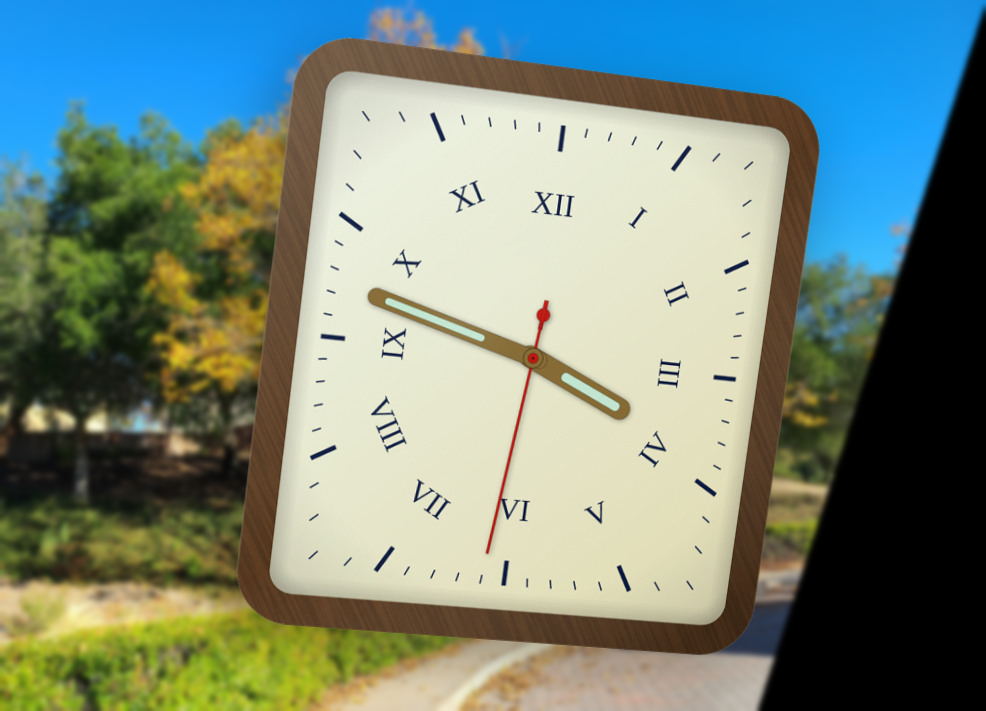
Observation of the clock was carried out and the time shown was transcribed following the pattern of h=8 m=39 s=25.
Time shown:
h=3 m=47 s=31
